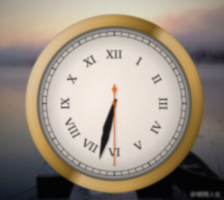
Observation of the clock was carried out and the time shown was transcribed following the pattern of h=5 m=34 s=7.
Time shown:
h=6 m=32 s=30
